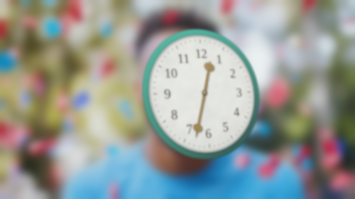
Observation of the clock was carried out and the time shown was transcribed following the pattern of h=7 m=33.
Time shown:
h=12 m=33
